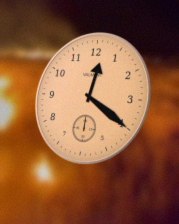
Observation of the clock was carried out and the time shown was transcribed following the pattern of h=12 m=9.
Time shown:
h=12 m=20
